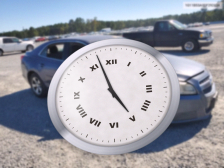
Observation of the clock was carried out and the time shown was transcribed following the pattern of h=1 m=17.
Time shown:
h=4 m=57
